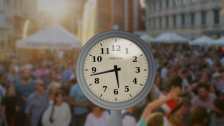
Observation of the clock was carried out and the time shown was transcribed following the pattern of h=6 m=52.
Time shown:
h=5 m=43
